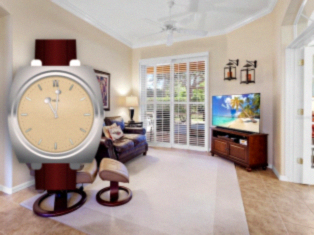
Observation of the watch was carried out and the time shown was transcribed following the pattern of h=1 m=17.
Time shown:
h=11 m=1
